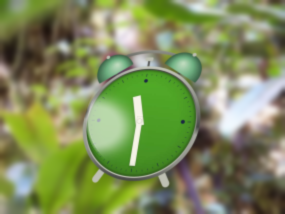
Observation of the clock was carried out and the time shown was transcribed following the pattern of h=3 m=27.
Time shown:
h=11 m=30
